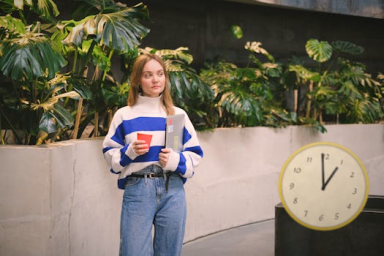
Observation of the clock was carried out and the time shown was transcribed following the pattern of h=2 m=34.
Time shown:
h=12 m=59
